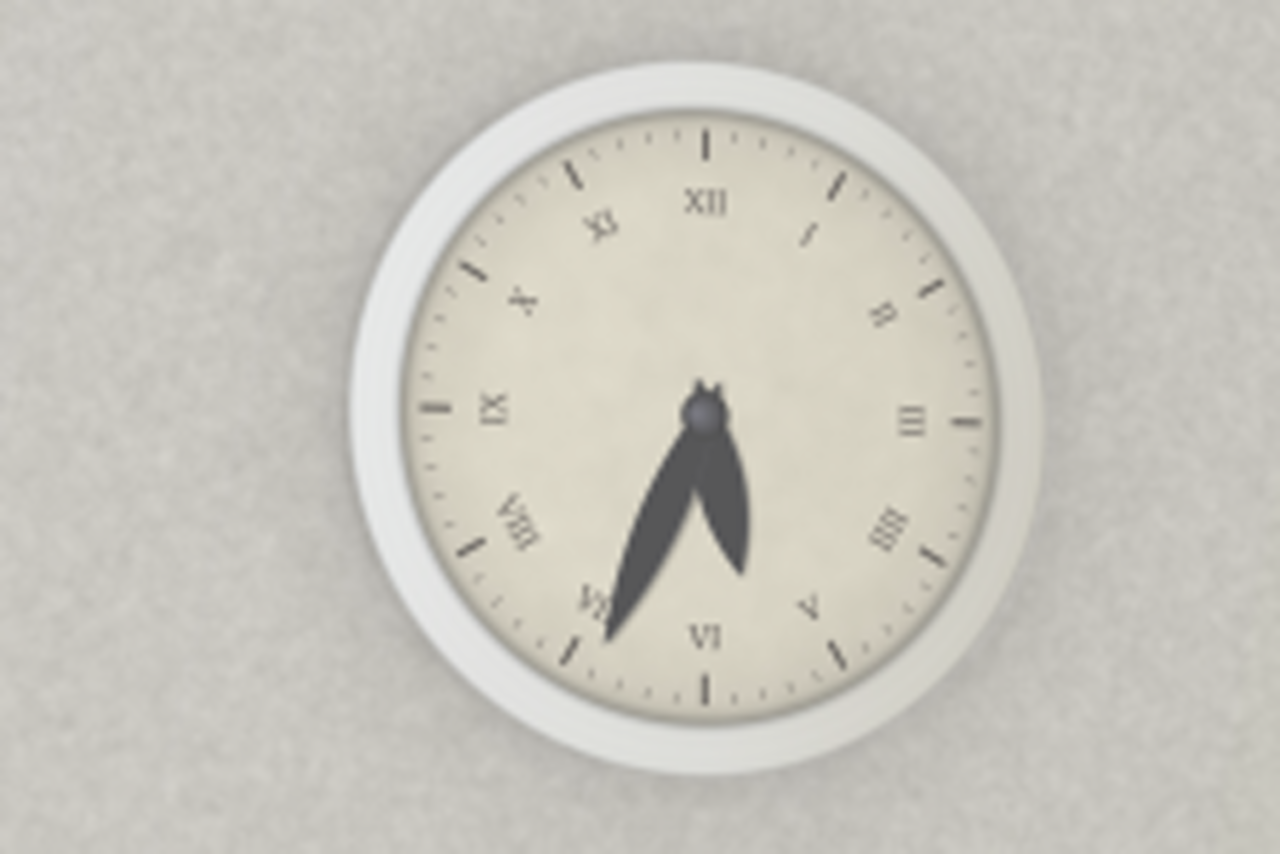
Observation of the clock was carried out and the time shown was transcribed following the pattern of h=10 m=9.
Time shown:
h=5 m=34
